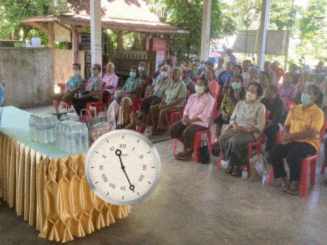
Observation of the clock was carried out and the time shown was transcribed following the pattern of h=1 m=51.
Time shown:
h=11 m=26
